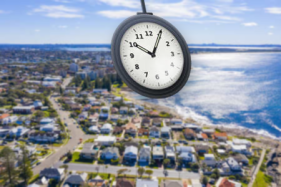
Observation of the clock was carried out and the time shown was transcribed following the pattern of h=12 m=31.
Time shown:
h=10 m=5
